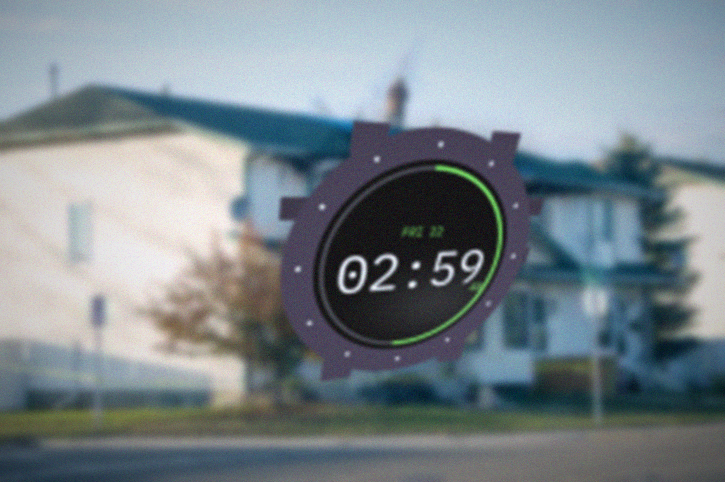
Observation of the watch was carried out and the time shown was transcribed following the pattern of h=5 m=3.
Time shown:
h=2 m=59
